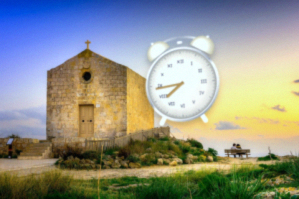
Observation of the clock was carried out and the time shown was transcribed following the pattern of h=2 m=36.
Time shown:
h=7 m=44
